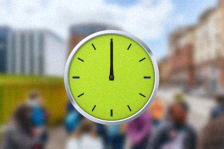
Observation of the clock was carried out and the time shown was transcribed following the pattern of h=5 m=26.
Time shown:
h=12 m=0
